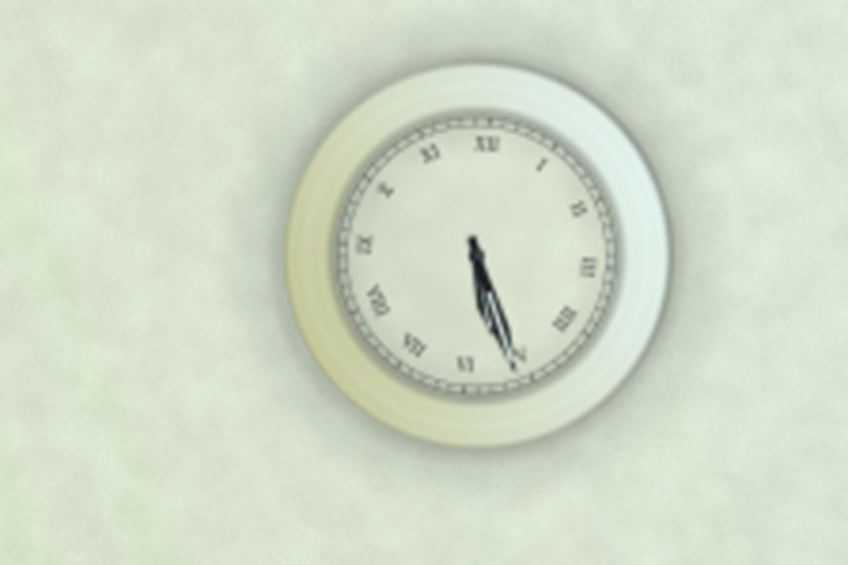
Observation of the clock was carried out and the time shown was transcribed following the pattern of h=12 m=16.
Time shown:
h=5 m=26
